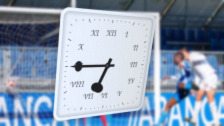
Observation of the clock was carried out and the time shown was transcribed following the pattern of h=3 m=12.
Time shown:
h=6 m=45
